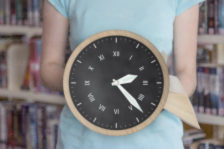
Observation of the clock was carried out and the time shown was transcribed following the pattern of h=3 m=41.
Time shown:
h=2 m=23
